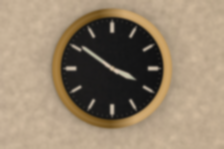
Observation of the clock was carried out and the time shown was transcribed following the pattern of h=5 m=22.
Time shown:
h=3 m=51
